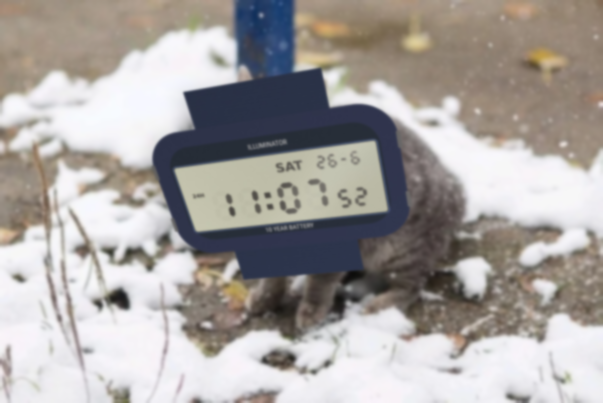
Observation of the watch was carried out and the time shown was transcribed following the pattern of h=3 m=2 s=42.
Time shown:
h=11 m=7 s=52
